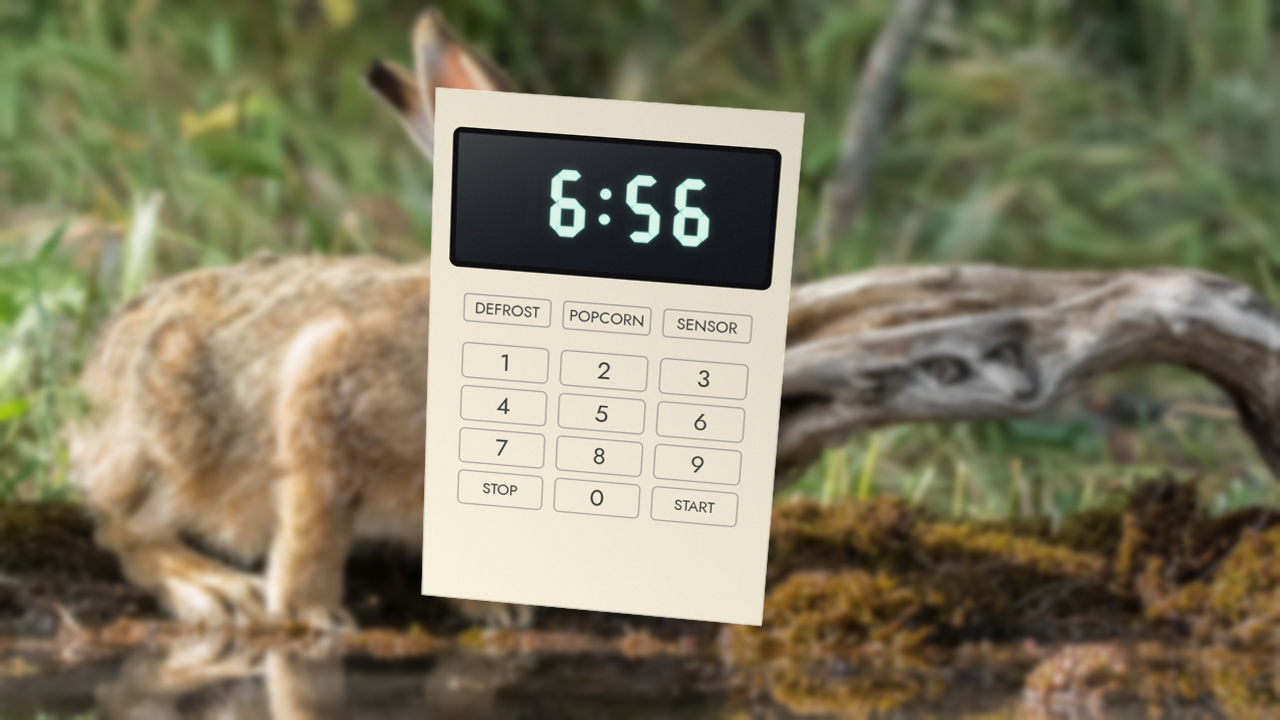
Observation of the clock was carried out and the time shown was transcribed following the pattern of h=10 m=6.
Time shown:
h=6 m=56
